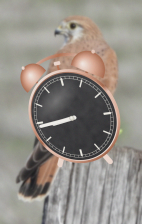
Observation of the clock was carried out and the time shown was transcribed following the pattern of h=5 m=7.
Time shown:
h=8 m=44
